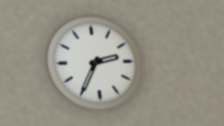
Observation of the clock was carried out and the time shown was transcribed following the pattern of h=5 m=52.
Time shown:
h=2 m=35
